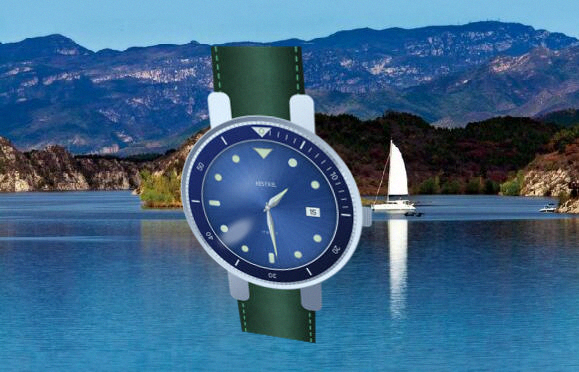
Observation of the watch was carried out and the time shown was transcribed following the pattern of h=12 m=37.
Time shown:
h=1 m=29
